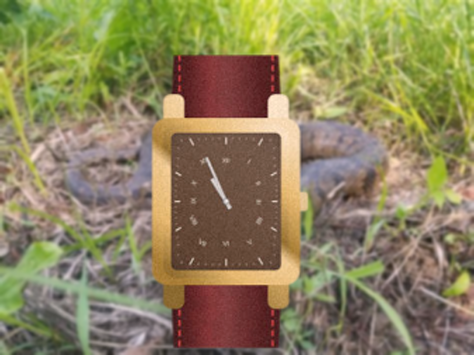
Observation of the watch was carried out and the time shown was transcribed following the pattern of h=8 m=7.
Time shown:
h=10 m=56
